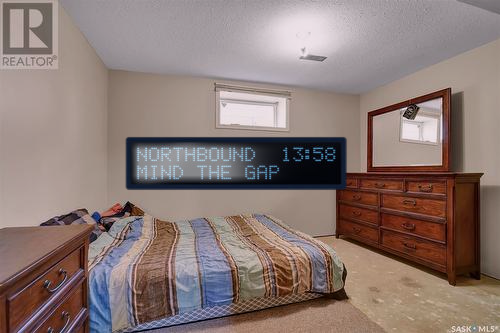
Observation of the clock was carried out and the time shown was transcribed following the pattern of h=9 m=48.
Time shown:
h=13 m=58
